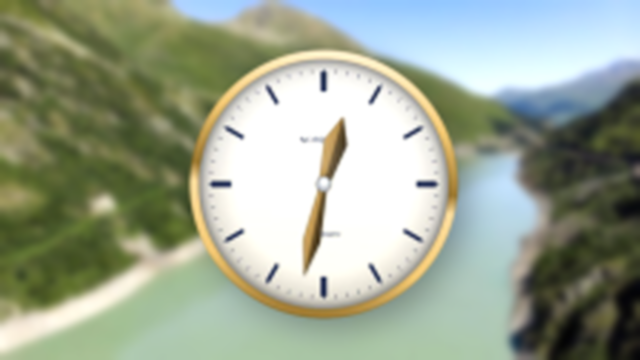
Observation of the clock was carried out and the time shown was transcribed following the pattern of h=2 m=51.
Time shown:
h=12 m=32
